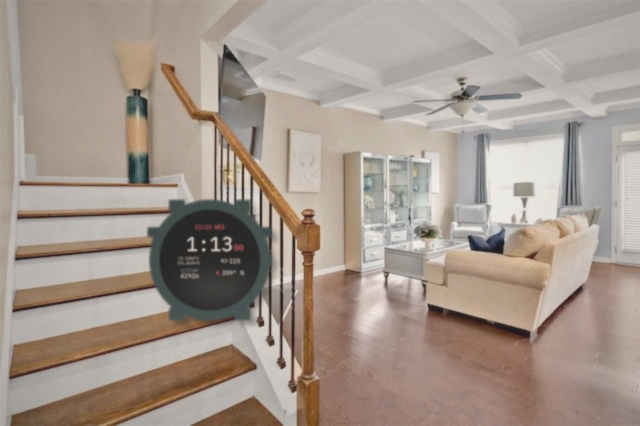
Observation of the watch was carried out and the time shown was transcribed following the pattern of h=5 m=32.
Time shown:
h=1 m=13
